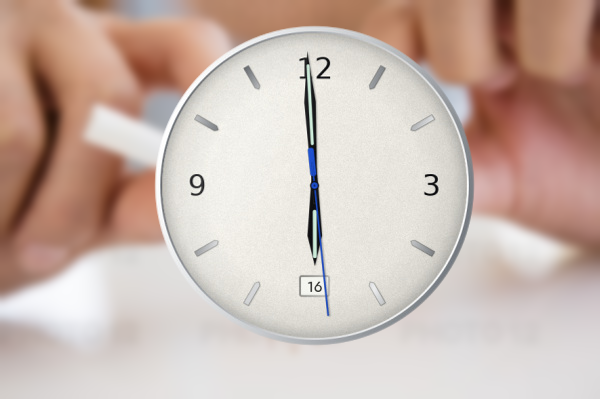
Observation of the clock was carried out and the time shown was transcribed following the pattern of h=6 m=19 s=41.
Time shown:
h=5 m=59 s=29
